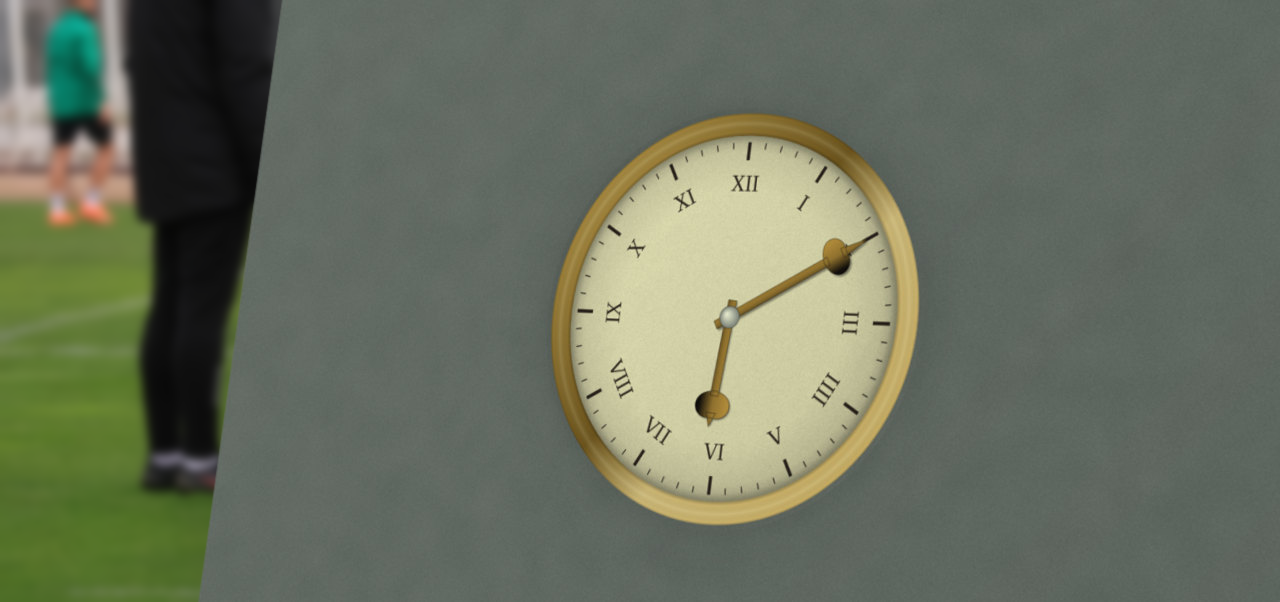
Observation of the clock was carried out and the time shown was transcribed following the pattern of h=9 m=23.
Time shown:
h=6 m=10
